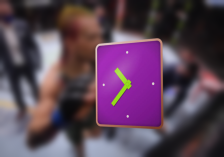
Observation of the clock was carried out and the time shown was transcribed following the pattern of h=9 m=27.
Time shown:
h=10 m=37
